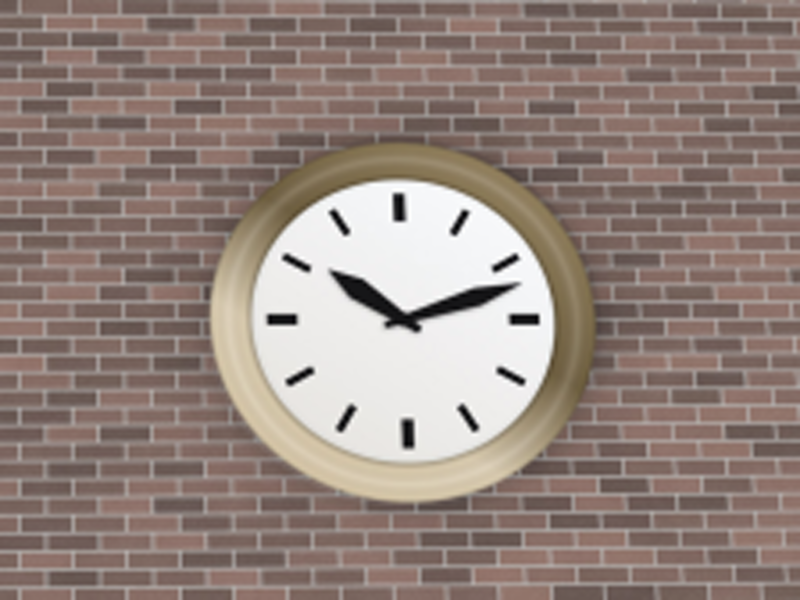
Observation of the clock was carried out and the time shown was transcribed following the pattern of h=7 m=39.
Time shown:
h=10 m=12
